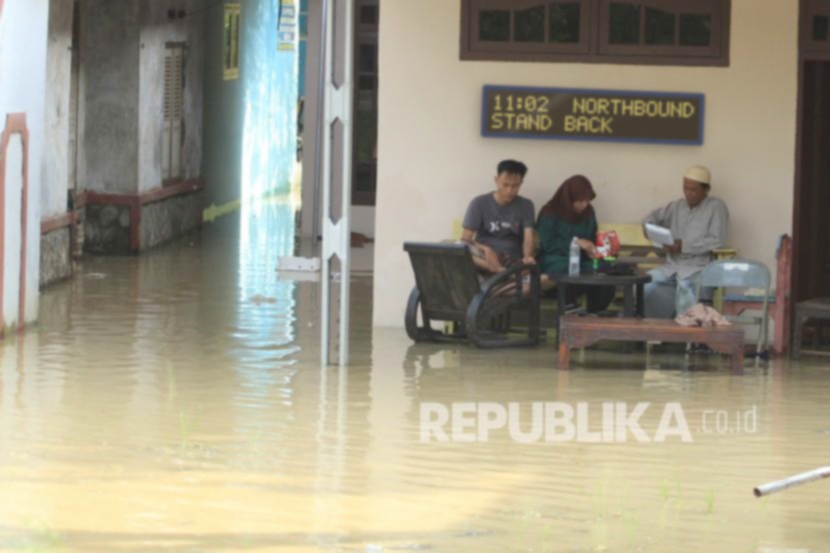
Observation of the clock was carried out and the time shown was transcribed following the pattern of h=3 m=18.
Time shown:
h=11 m=2
